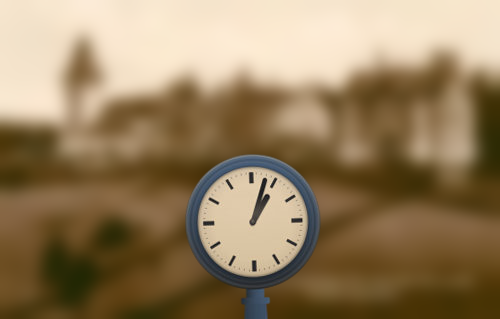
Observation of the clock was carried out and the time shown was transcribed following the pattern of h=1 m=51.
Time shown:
h=1 m=3
